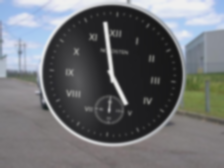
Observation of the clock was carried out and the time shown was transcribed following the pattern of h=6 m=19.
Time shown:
h=4 m=58
